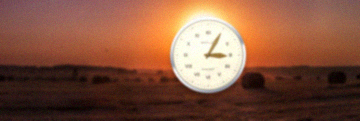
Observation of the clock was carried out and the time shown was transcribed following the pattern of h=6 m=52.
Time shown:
h=3 m=5
